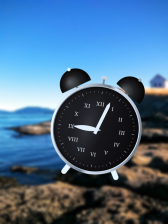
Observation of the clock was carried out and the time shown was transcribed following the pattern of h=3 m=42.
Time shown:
h=9 m=3
